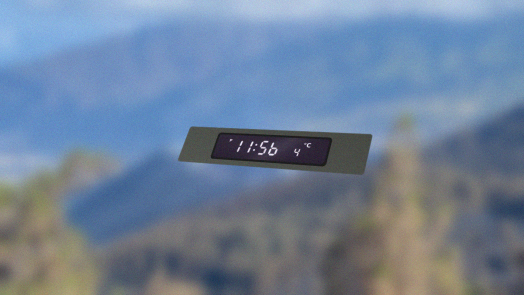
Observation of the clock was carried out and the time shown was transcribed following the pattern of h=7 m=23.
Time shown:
h=11 m=56
